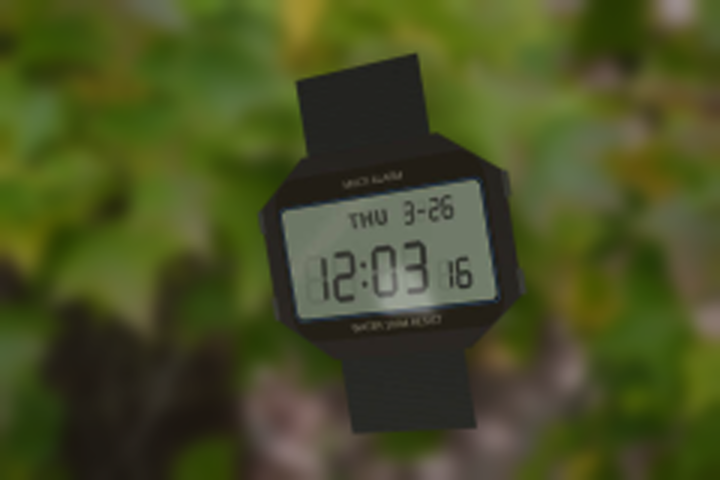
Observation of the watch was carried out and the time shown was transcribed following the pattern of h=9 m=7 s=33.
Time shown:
h=12 m=3 s=16
